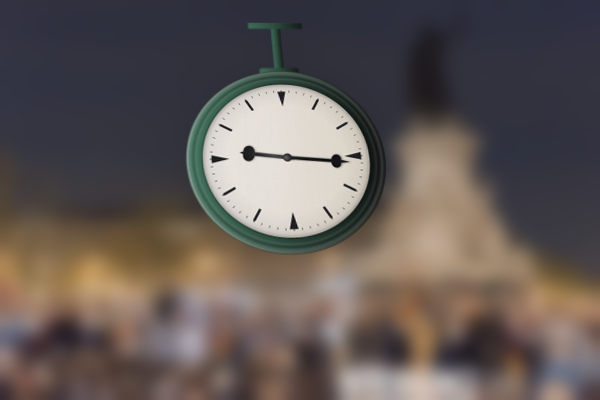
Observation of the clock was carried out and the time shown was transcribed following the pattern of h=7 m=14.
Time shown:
h=9 m=16
